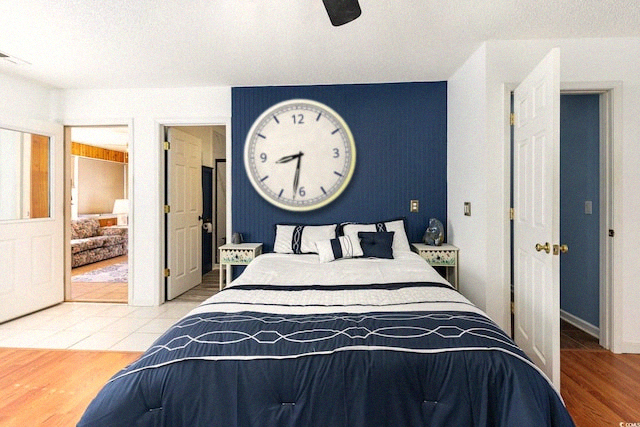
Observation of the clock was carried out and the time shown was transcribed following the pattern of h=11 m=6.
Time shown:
h=8 m=32
